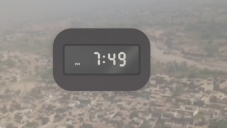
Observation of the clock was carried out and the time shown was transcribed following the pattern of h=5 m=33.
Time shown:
h=7 m=49
